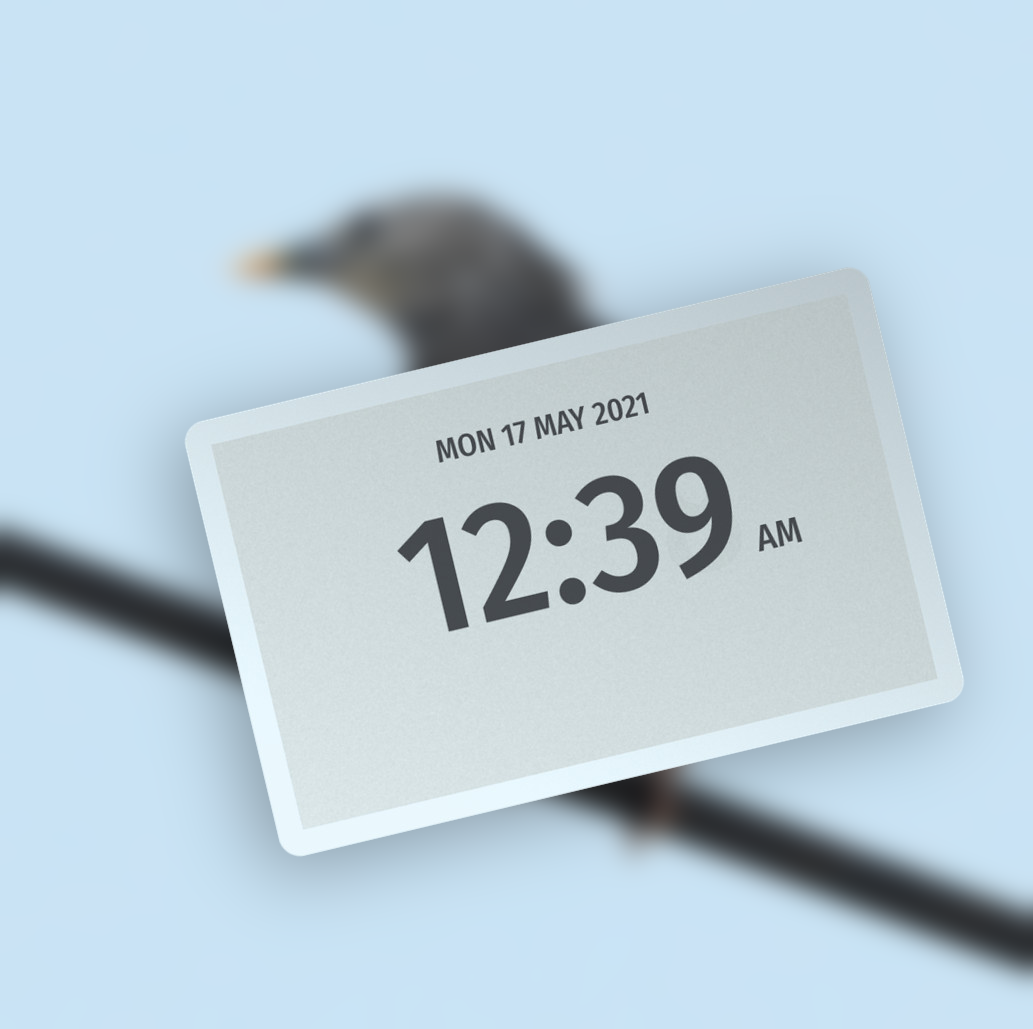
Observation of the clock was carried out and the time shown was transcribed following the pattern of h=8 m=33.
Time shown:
h=12 m=39
